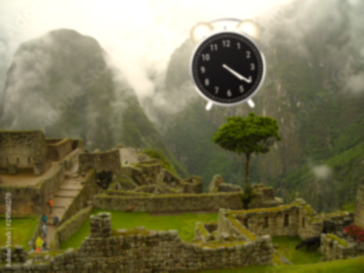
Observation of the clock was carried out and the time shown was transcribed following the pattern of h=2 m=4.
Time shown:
h=4 m=21
